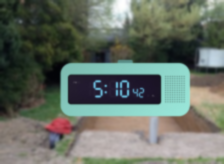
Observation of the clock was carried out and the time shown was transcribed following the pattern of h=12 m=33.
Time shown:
h=5 m=10
